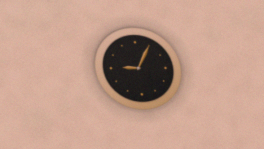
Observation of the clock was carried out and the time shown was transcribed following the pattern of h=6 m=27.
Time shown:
h=9 m=5
